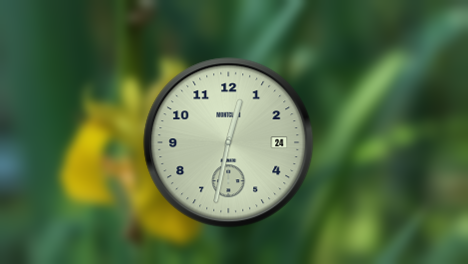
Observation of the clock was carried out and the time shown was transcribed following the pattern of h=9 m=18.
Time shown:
h=12 m=32
